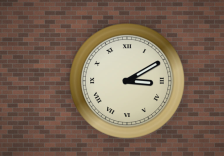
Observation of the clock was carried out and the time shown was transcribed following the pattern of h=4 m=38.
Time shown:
h=3 m=10
